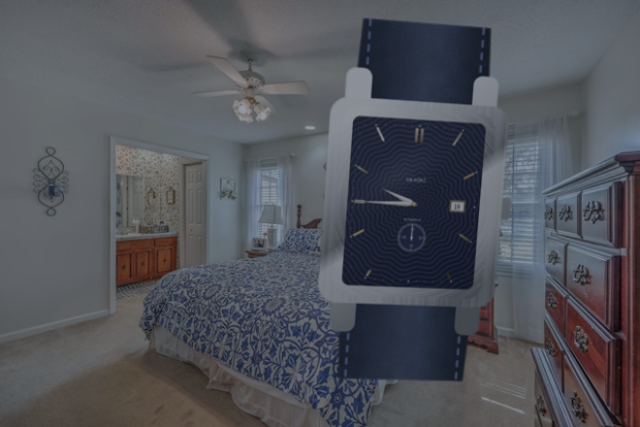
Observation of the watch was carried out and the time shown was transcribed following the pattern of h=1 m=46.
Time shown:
h=9 m=45
